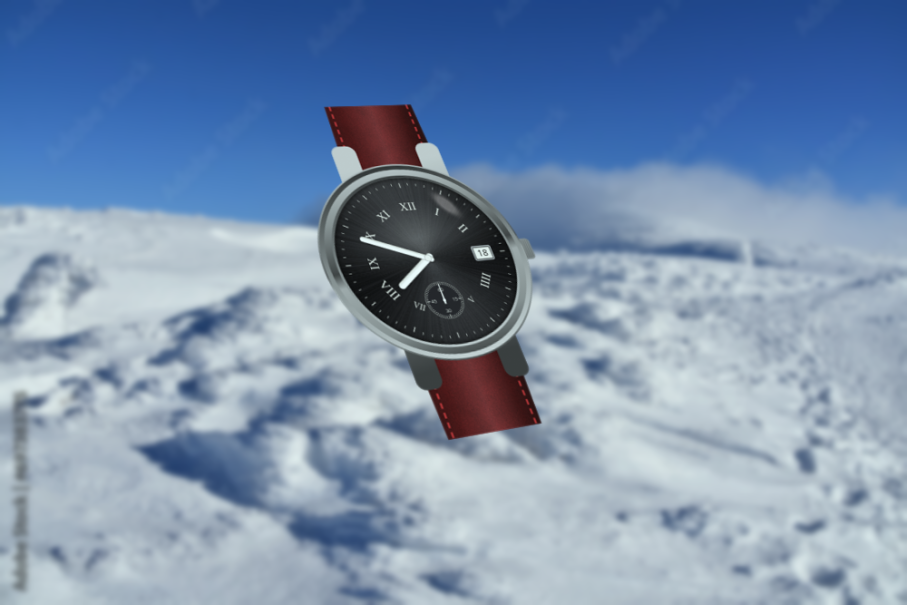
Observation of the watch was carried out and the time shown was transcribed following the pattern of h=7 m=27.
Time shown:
h=7 m=49
